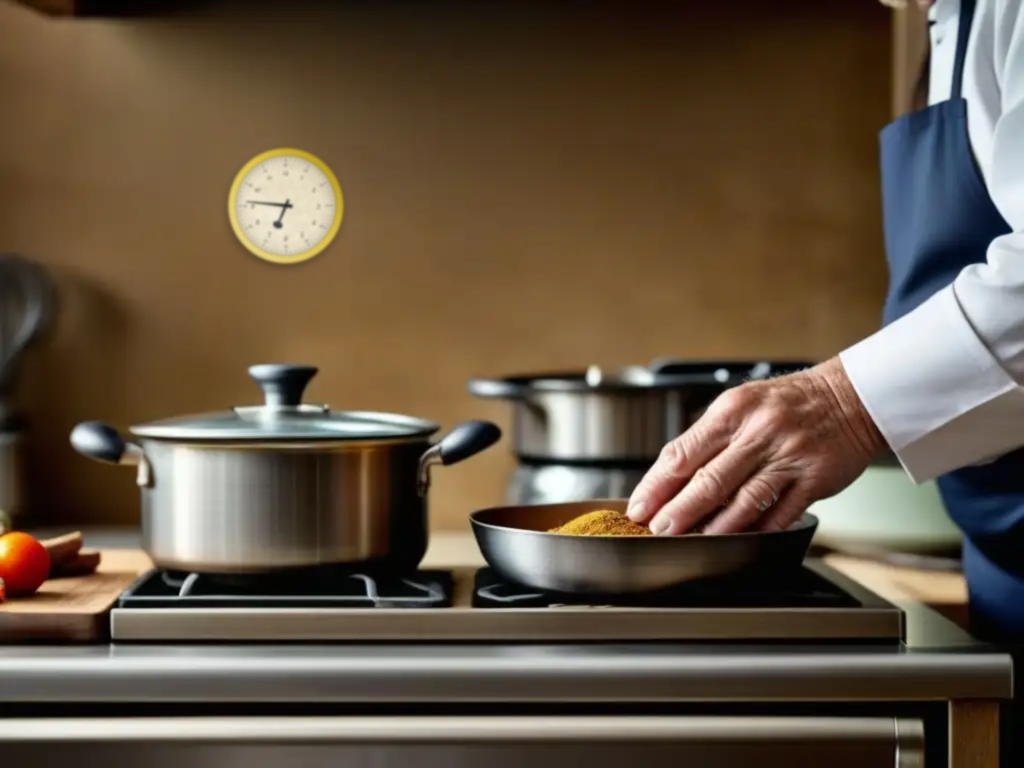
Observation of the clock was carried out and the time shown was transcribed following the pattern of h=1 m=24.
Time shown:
h=6 m=46
